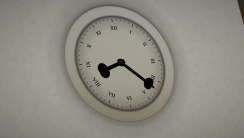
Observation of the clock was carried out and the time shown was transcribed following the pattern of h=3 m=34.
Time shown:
h=8 m=22
